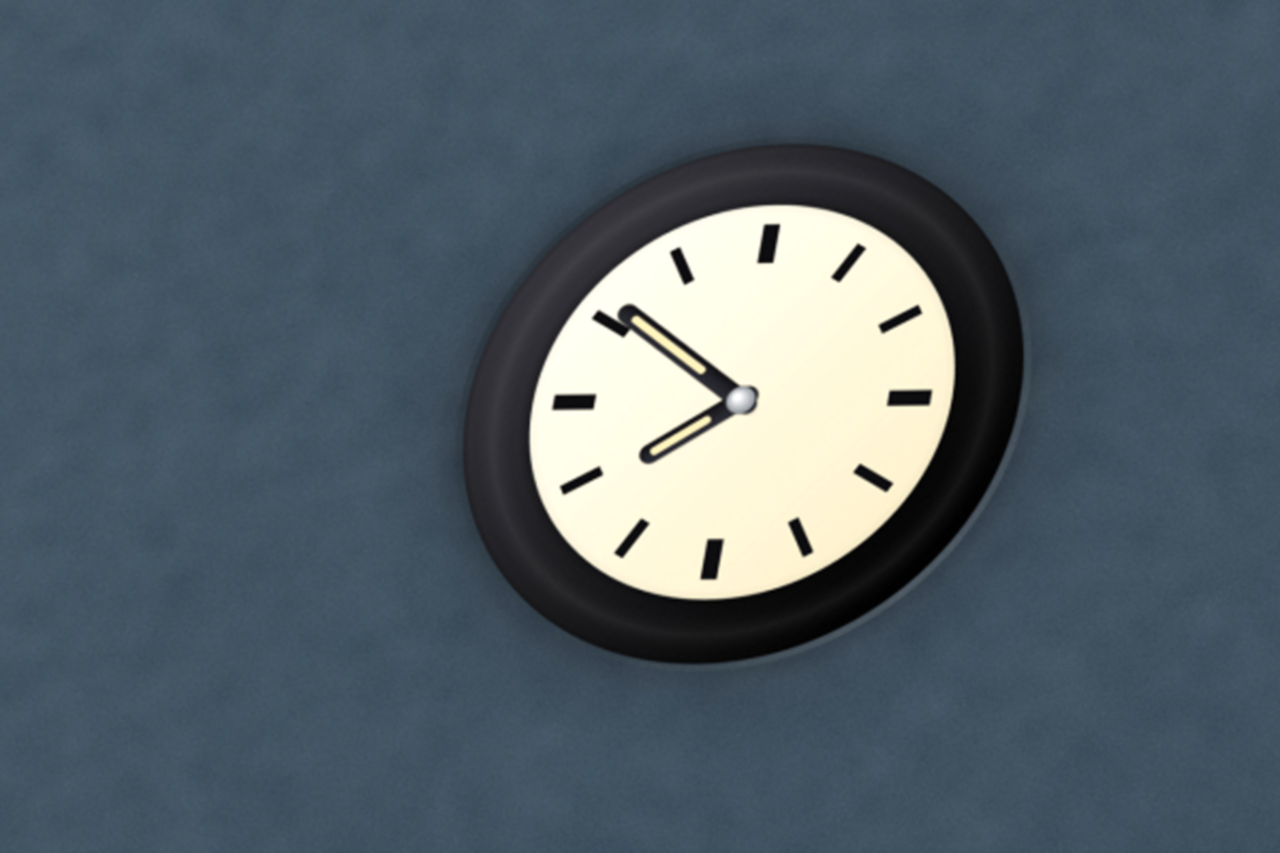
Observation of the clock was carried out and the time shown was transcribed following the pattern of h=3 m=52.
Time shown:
h=7 m=51
